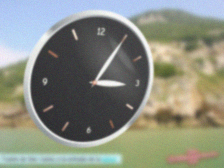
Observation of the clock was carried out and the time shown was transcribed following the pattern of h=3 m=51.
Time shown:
h=3 m=5
